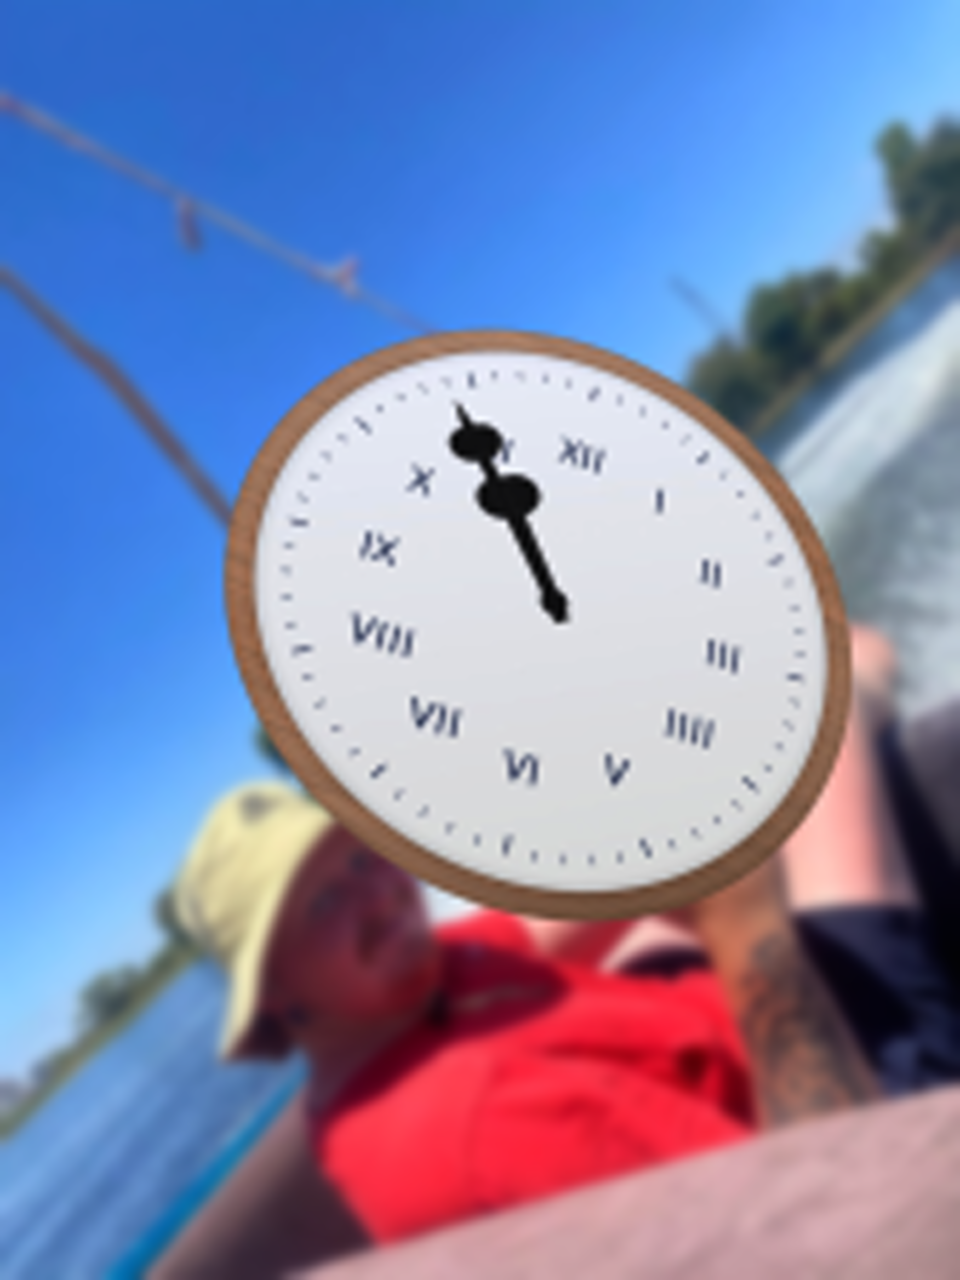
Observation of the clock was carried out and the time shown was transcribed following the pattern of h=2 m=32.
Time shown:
h=10 m=54
